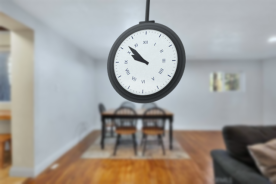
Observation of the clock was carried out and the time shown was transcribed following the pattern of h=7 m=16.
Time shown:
h=9 m=52
